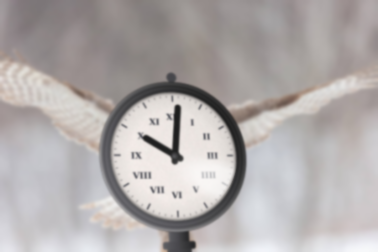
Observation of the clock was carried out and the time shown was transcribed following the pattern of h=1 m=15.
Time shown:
h=10 m=1
